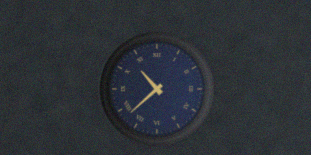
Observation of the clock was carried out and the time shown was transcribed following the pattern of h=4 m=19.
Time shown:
h=10 m=38
